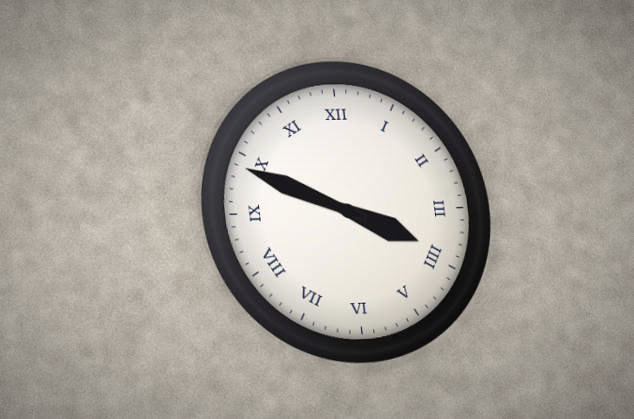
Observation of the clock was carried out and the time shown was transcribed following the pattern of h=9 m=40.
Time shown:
h=3 m=49
